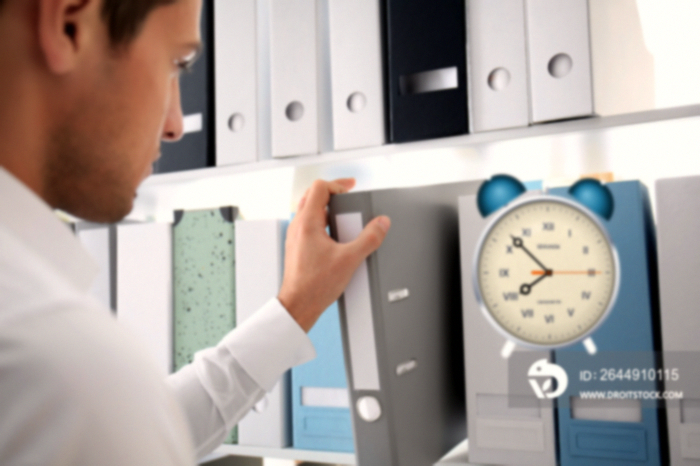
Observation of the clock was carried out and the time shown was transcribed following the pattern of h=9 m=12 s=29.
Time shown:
h=7 m=52 s=15
